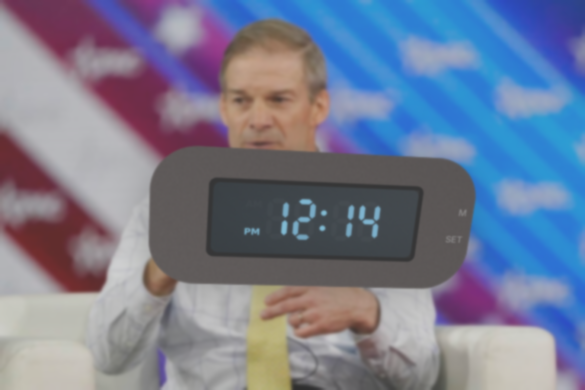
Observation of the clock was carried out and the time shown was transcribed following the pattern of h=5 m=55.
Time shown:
h=12 m=14
